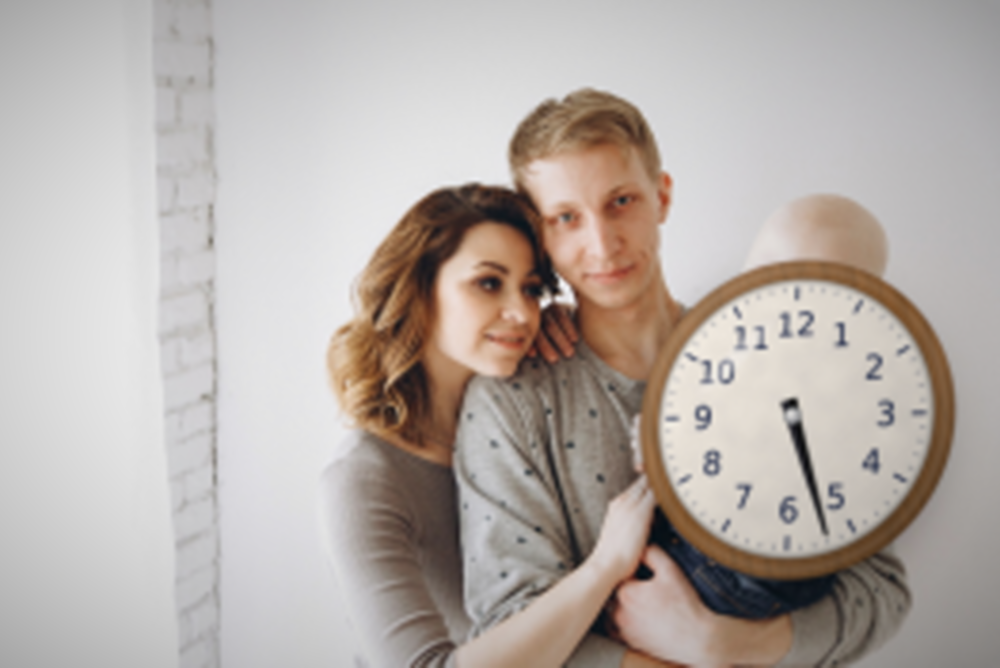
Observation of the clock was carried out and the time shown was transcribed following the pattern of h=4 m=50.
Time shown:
h=5 m=27
